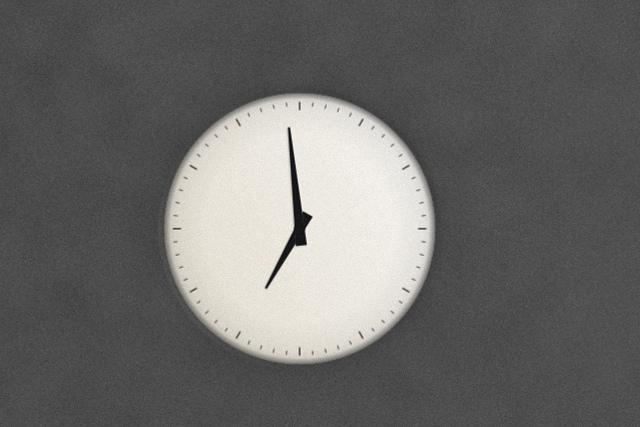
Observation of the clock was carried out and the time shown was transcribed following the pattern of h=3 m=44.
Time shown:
h=6 m=59
